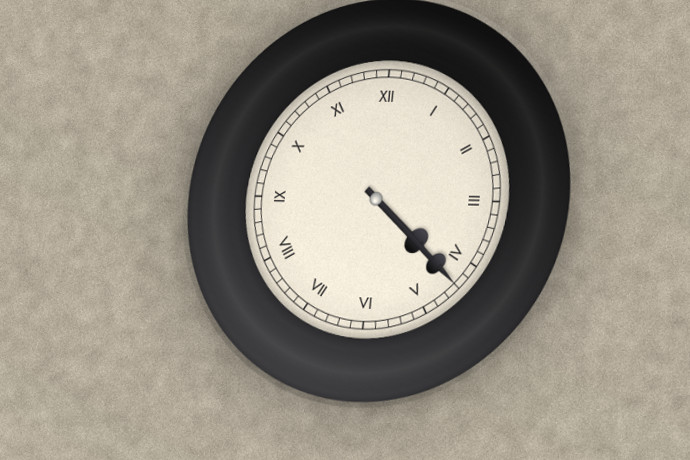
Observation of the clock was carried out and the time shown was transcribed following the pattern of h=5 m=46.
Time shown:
h=4 m=22
